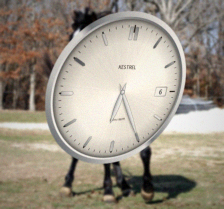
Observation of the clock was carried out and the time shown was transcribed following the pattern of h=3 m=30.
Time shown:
h=6 m=25
